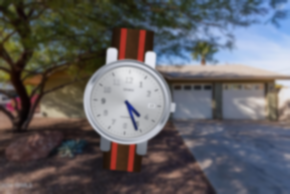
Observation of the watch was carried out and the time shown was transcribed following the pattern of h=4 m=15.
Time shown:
h=4 m=26
